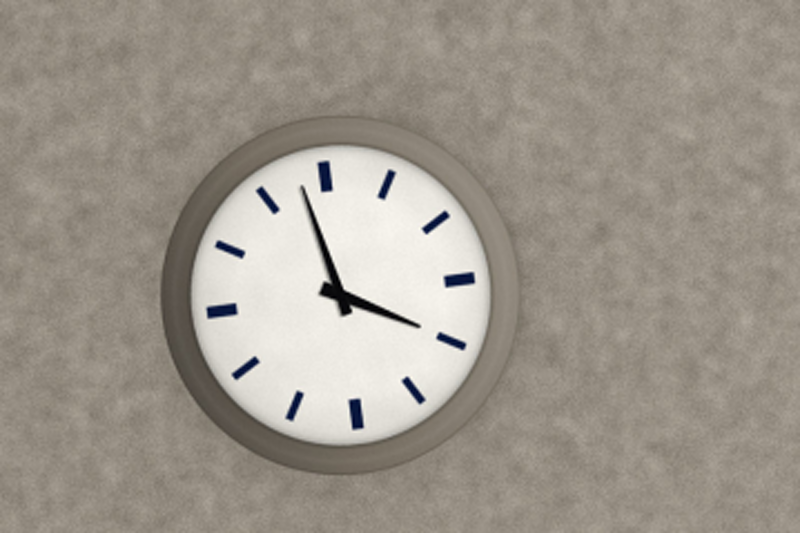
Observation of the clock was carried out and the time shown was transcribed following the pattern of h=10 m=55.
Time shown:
h=3 m=58
